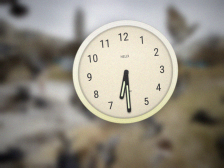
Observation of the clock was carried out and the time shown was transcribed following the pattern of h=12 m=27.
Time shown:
h=6 m=30
